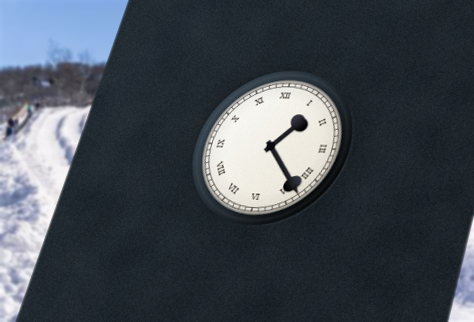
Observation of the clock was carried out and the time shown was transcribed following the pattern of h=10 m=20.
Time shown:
h=1 m=23
